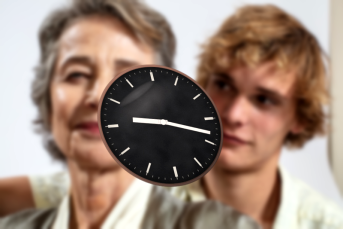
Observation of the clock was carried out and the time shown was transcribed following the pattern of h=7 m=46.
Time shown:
h=9 m=18
